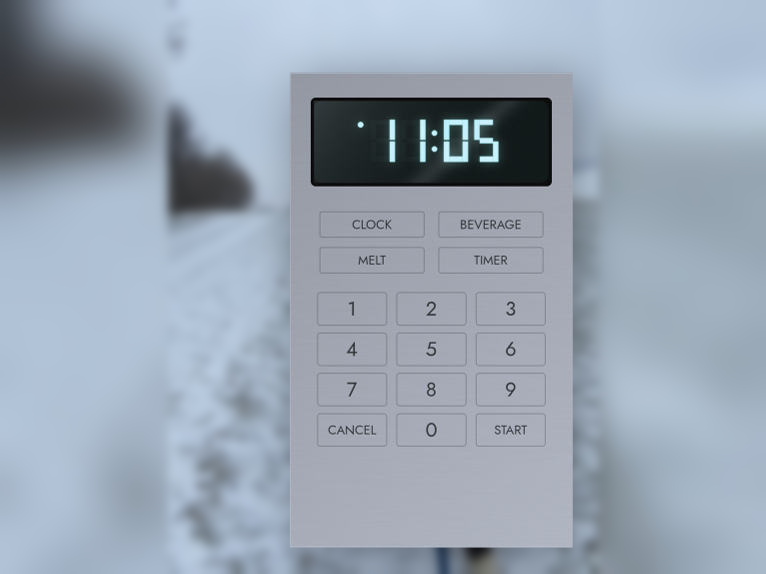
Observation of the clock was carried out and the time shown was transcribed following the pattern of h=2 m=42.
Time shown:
h=11 m=5
